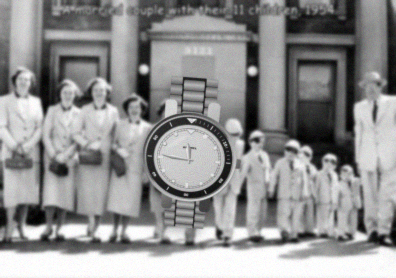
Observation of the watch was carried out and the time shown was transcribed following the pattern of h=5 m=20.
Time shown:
h=11 m=46
